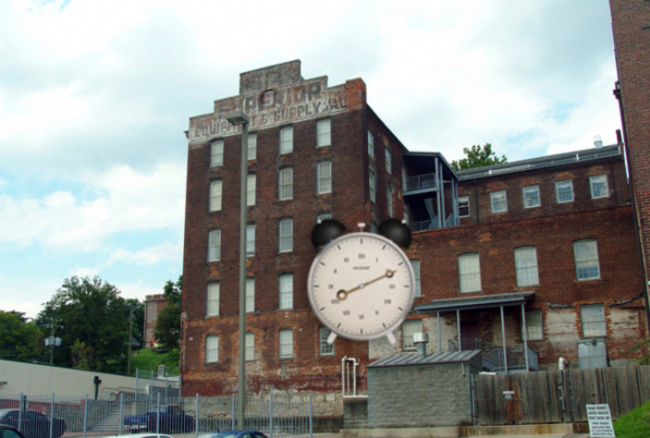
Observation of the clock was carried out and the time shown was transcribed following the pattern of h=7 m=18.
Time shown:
h=8 m=11
